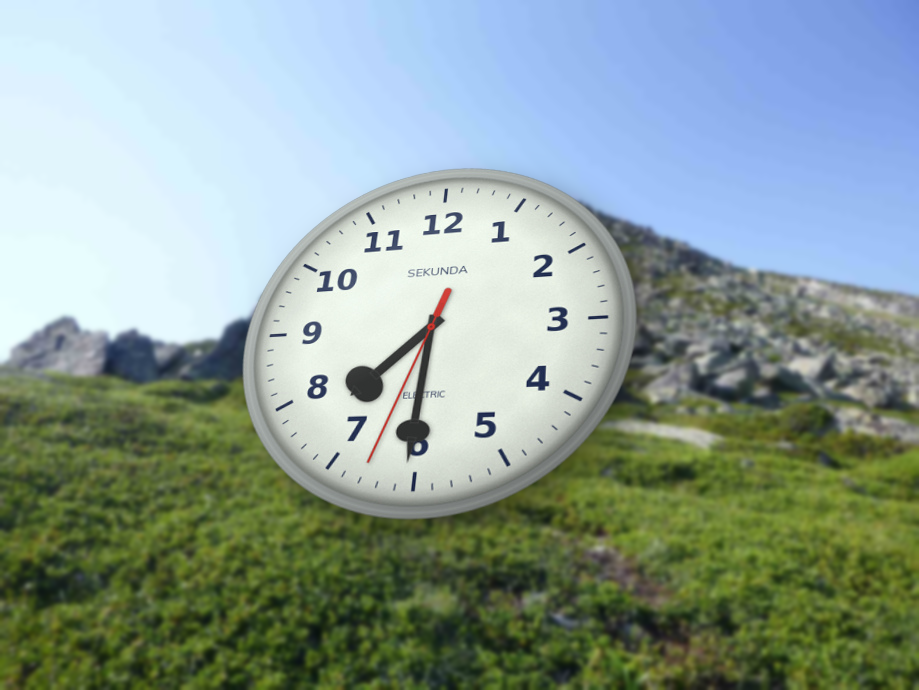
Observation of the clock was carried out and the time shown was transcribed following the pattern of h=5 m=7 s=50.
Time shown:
h=7 m=30 s=33
